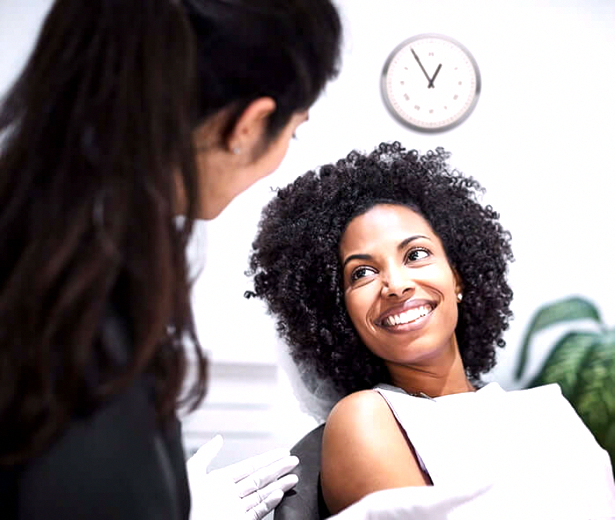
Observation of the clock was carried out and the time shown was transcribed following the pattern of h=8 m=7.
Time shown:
h=12 m=55
